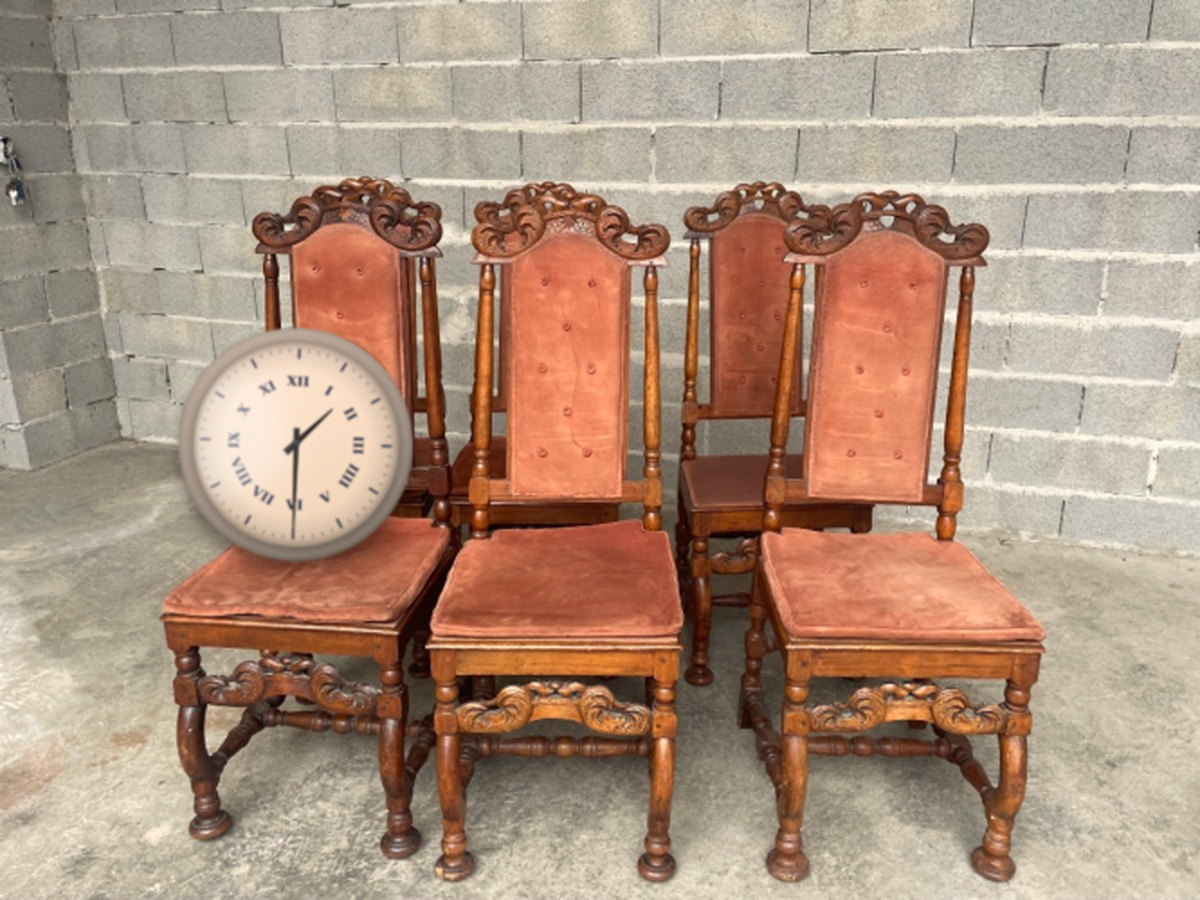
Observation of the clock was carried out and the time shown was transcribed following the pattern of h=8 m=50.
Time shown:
h=1 m=30
